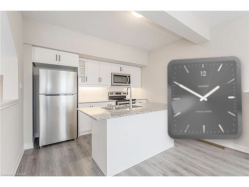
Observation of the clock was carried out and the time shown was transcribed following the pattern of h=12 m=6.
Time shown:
h=1 m=50
